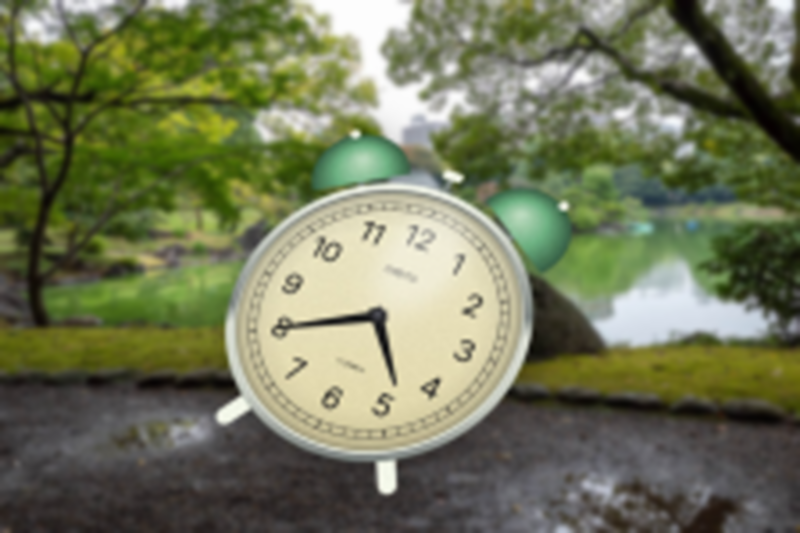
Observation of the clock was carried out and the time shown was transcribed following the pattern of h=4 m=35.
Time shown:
h=4 m=40
